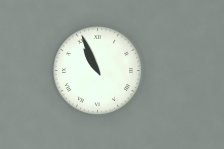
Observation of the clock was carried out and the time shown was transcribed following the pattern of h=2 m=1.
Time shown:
h=10 m=56
